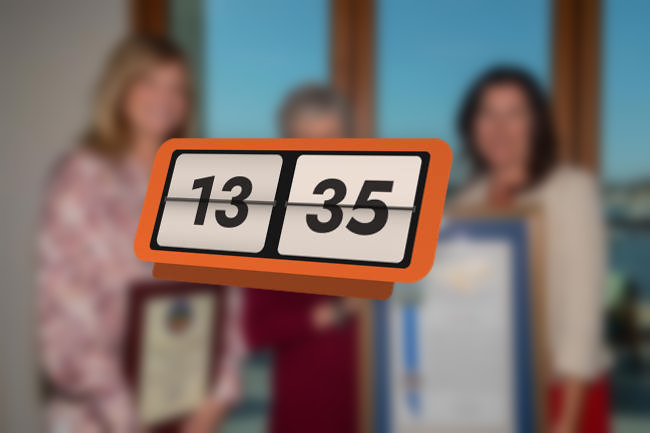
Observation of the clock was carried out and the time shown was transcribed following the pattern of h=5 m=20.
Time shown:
h=13 m=35
